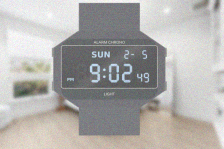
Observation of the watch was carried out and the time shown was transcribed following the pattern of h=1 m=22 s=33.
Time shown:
h=9 m=2 s=49
